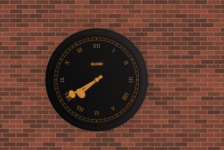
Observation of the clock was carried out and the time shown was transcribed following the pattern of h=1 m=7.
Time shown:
h=7 m=40
